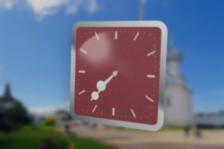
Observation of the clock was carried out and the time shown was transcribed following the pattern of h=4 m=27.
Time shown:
h=7 m=37
